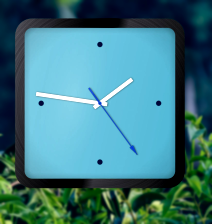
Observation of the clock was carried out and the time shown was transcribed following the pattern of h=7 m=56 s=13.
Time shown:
h=1 m=46 s=24
